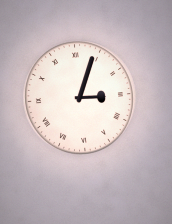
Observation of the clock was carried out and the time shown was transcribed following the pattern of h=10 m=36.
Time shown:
h=3 m=4
